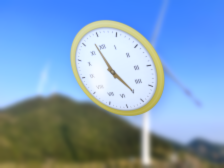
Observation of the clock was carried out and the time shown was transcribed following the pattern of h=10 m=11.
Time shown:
h=4 m=58
